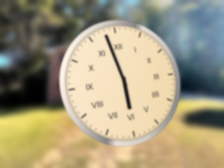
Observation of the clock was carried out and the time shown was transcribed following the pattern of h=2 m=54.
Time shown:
h=5 m=58
